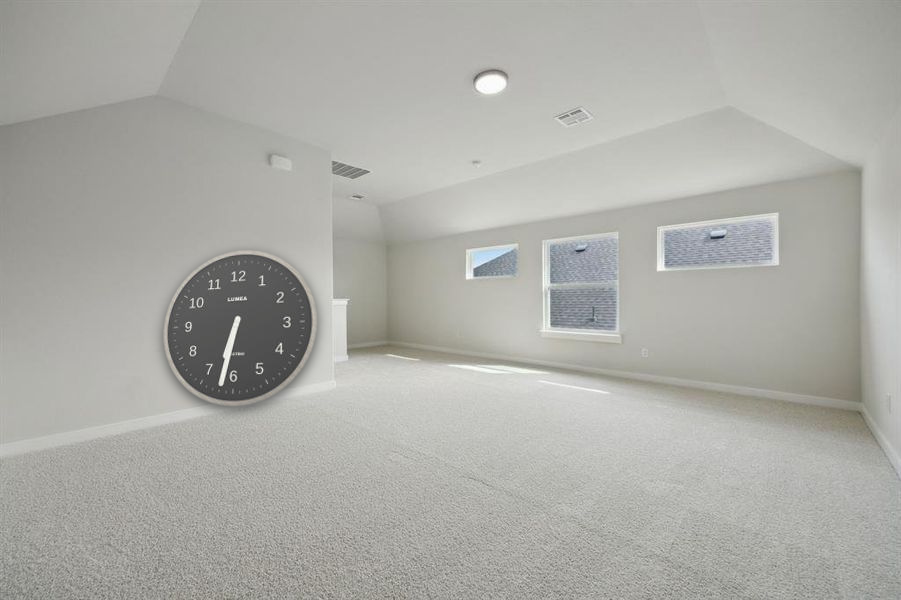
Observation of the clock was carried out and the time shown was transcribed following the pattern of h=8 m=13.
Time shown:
h=6 m=32
